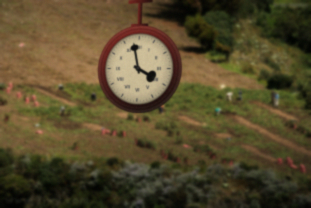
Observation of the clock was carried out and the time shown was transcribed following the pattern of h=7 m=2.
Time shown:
h=3 m=58
